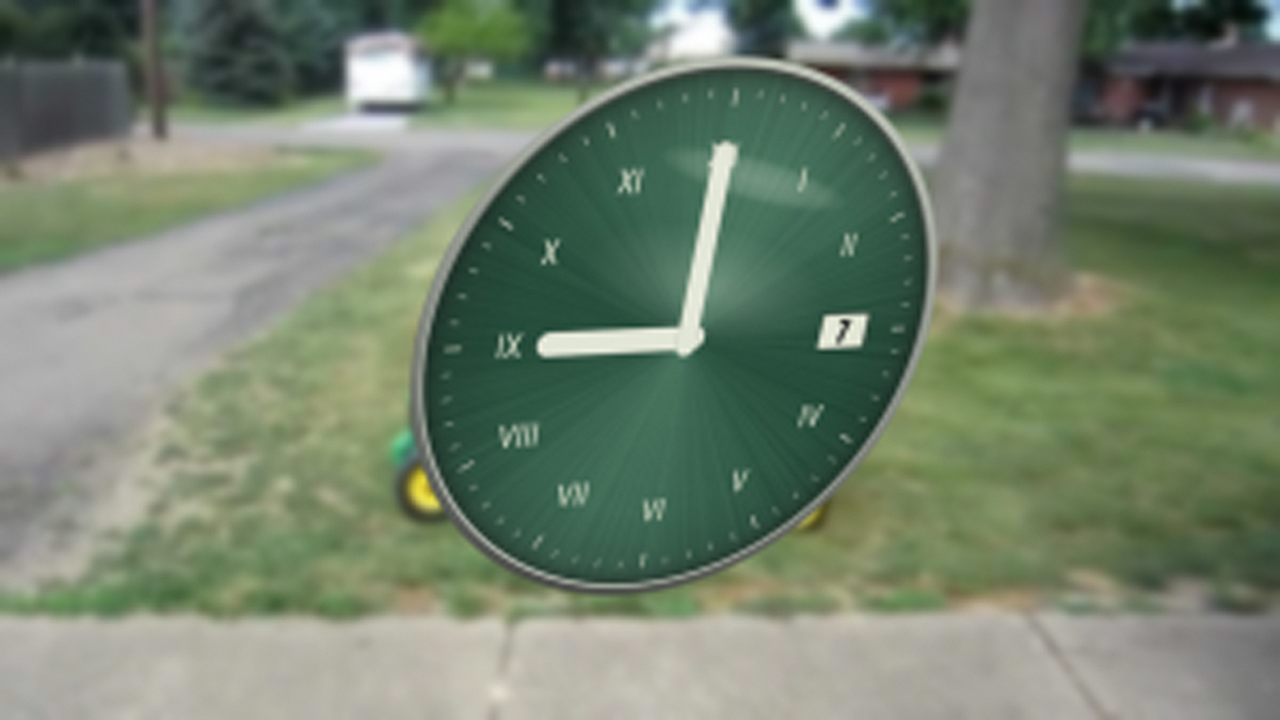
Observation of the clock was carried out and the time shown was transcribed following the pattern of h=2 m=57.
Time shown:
h=9 m=0
